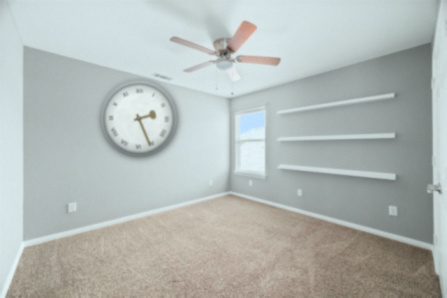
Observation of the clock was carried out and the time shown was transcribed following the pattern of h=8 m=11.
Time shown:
h=2 m=26
